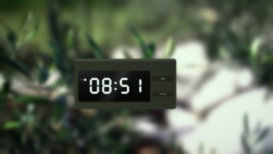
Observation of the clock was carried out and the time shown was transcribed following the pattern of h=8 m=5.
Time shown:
h=8 m=51
